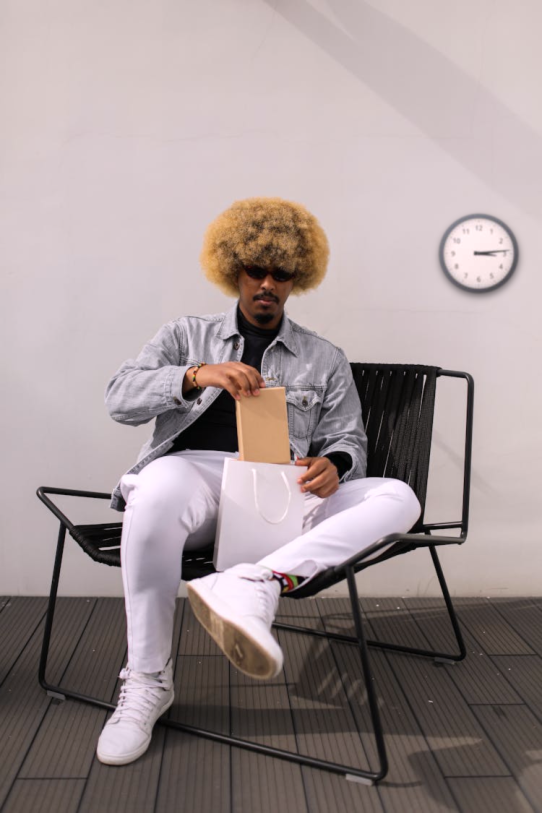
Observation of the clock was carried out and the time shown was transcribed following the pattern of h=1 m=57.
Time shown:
h=3 m=14
